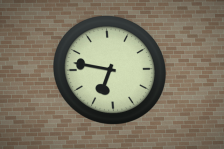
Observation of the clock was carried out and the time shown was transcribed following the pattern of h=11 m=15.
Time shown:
h=6 m=47
